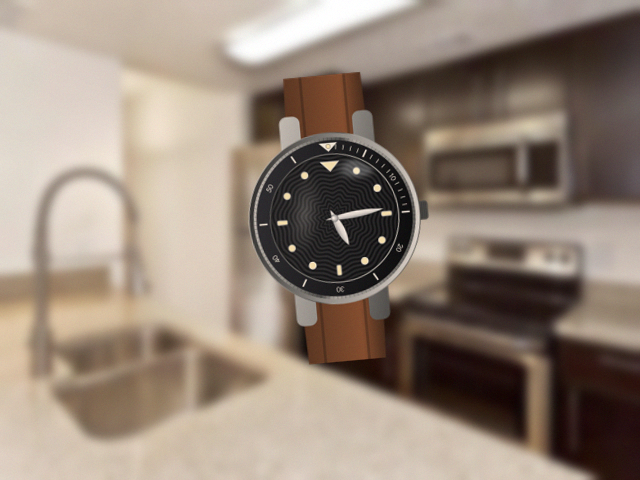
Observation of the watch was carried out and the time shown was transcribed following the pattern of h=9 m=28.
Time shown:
h=5 m=14
